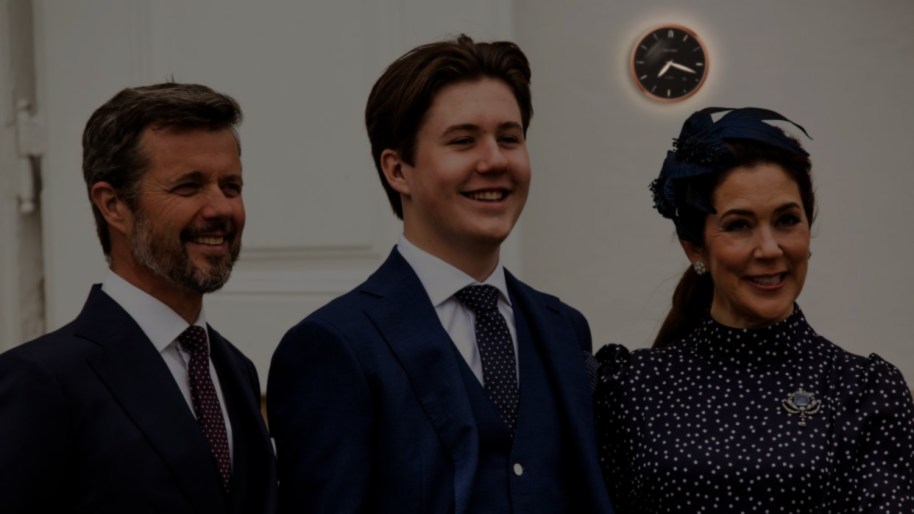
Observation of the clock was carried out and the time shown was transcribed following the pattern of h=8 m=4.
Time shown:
h=7 m=18
